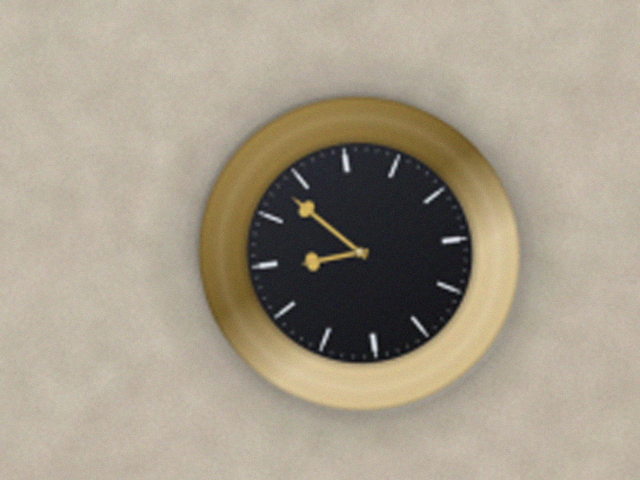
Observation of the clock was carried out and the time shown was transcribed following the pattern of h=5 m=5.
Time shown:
h=8 m=53
